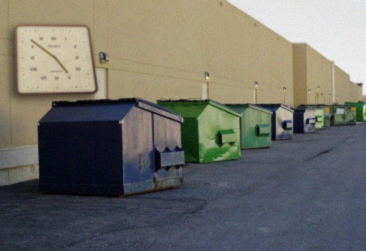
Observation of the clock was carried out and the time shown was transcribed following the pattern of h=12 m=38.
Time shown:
h=4 m=52
